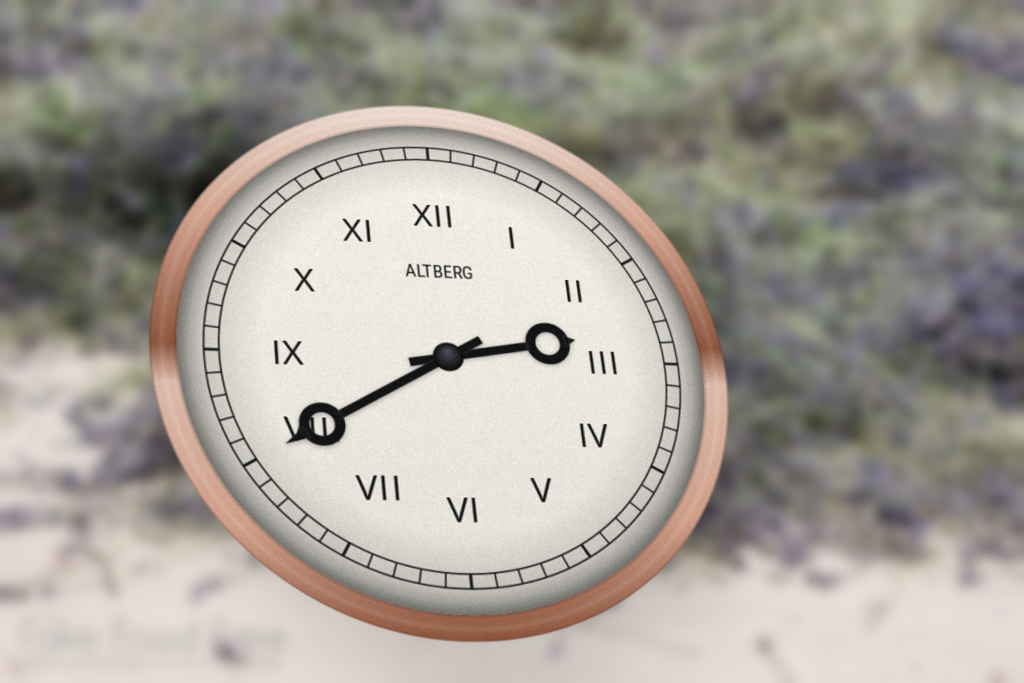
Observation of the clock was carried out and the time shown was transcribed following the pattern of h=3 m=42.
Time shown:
h=2 m=40
